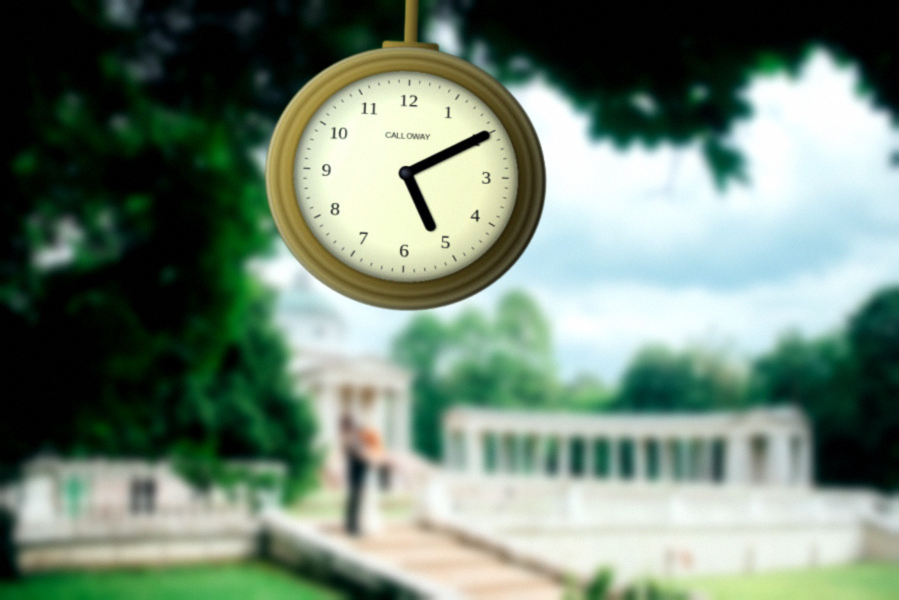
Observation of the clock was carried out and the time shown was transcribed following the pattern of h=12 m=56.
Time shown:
h=5 m=10
